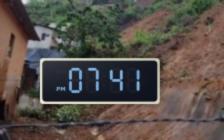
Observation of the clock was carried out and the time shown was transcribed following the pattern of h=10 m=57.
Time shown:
h=7 m=41
